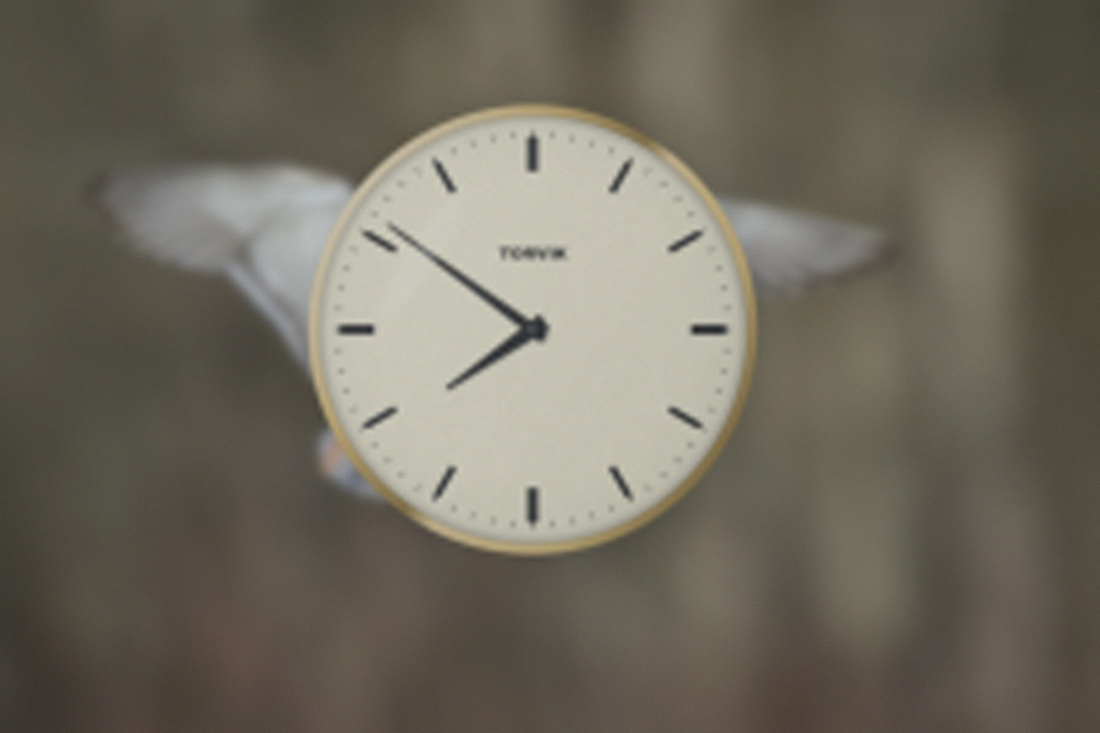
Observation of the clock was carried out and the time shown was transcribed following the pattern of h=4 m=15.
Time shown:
h=7 m=51
